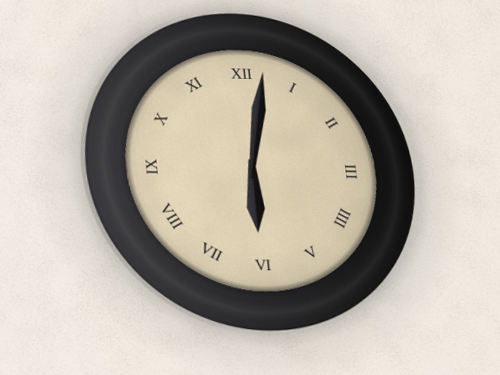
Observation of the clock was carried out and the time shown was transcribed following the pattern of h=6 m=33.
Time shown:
h=6 m=2
